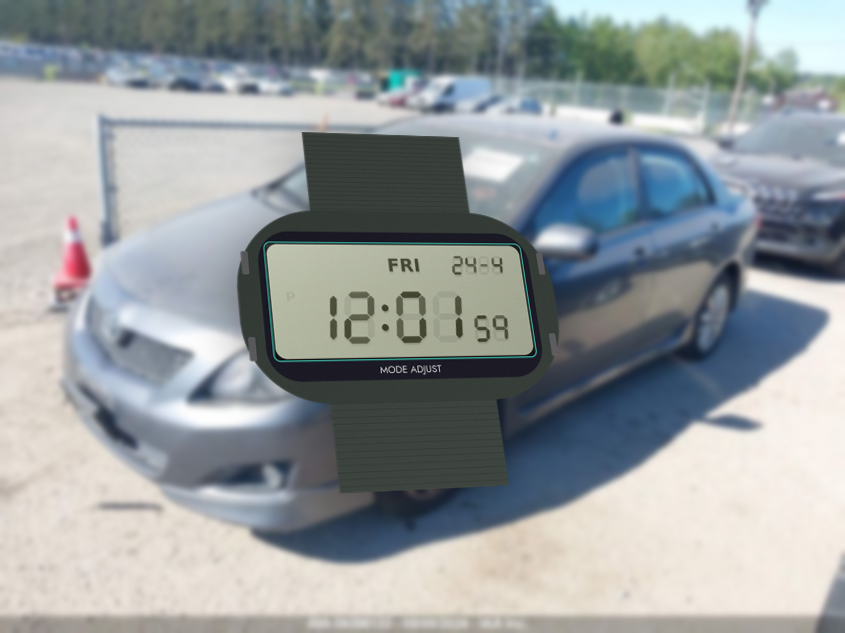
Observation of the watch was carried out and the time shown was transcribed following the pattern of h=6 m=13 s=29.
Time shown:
h=12 m=1 s=59
